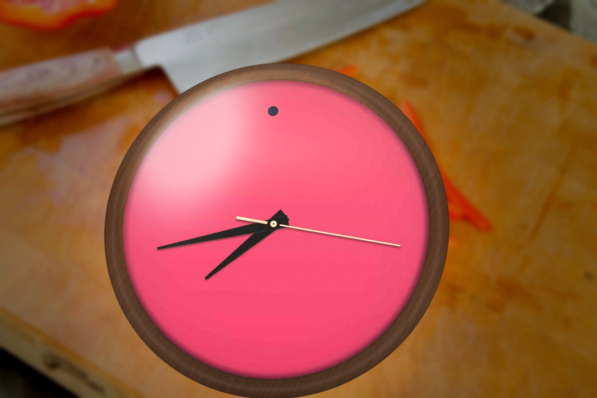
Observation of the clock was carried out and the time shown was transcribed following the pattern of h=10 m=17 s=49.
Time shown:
h=7 m=43 s=17
